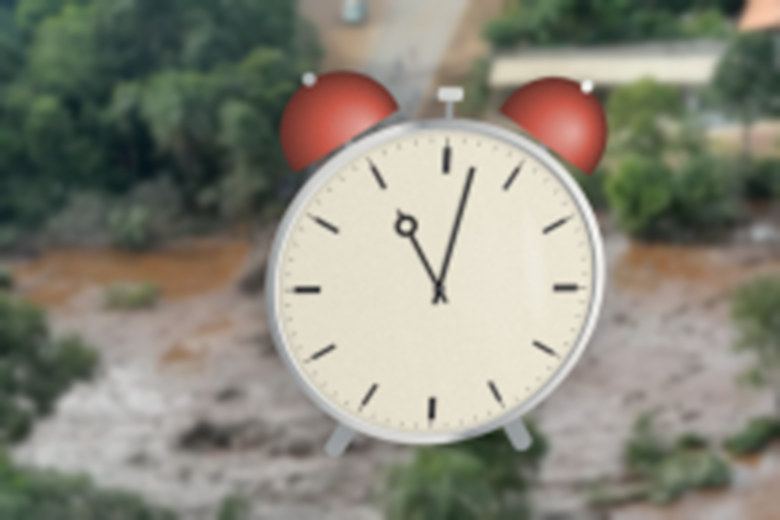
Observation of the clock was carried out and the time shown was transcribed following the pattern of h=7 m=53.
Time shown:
h=11 m=2
